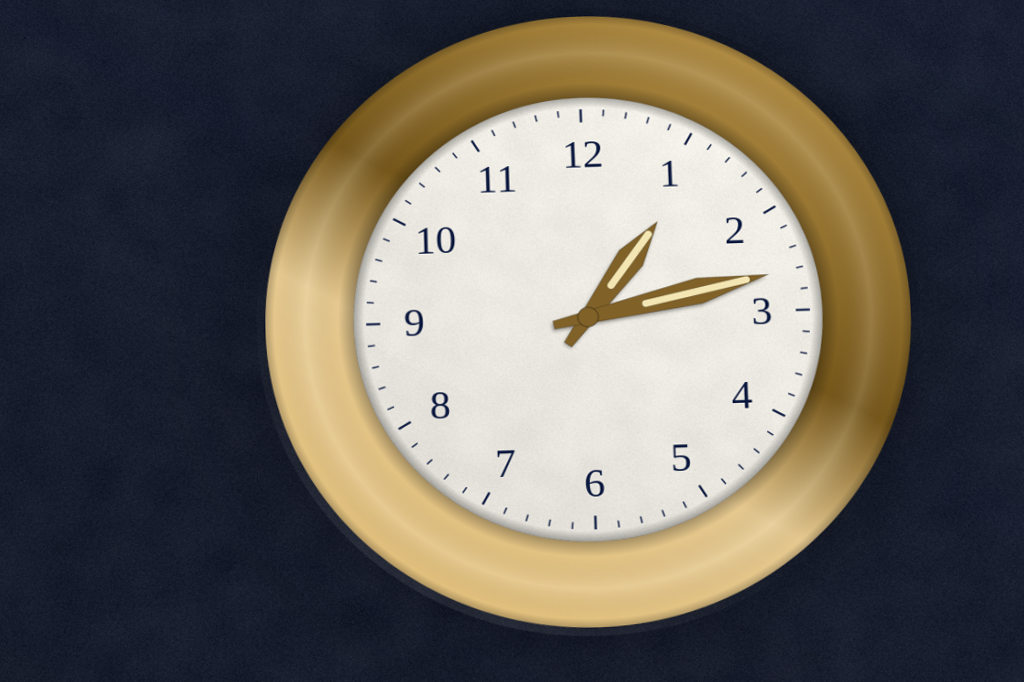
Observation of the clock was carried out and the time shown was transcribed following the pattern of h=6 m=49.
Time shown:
h=1 m=13
